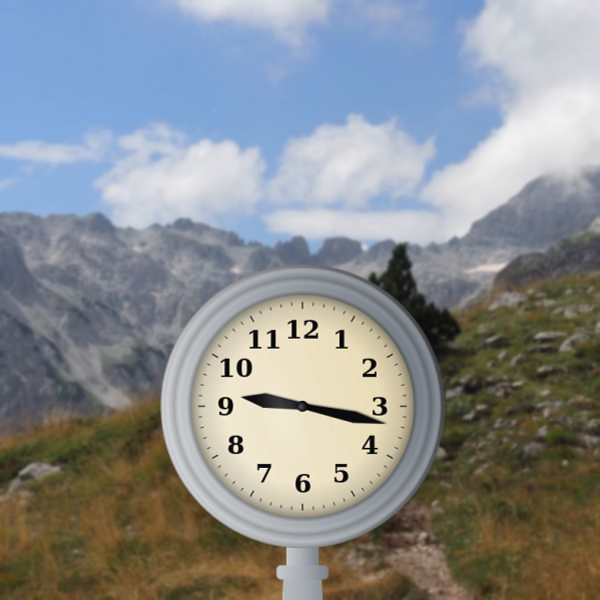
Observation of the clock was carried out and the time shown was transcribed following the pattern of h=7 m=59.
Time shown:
h=9 m=17
